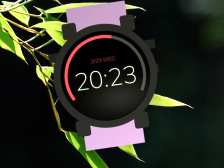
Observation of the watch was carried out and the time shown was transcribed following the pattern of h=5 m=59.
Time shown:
h=20 m=23
